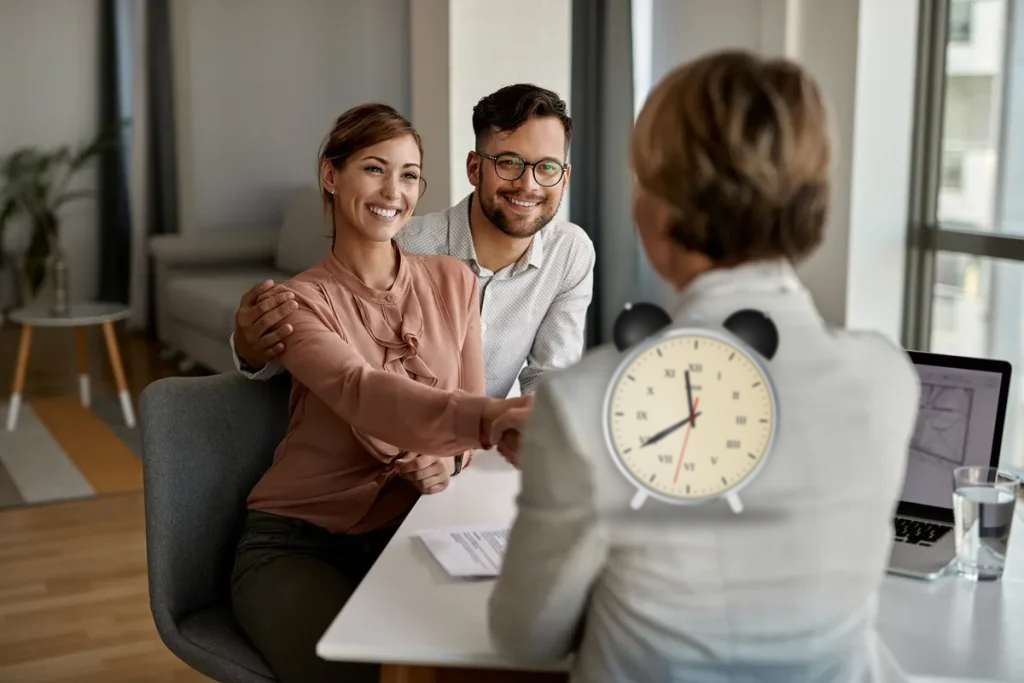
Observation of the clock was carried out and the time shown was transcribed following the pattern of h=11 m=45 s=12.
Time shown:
h=11 m=39 s=32
